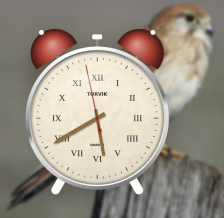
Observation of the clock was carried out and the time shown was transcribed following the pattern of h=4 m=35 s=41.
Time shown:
h=5 m=39 s=58
